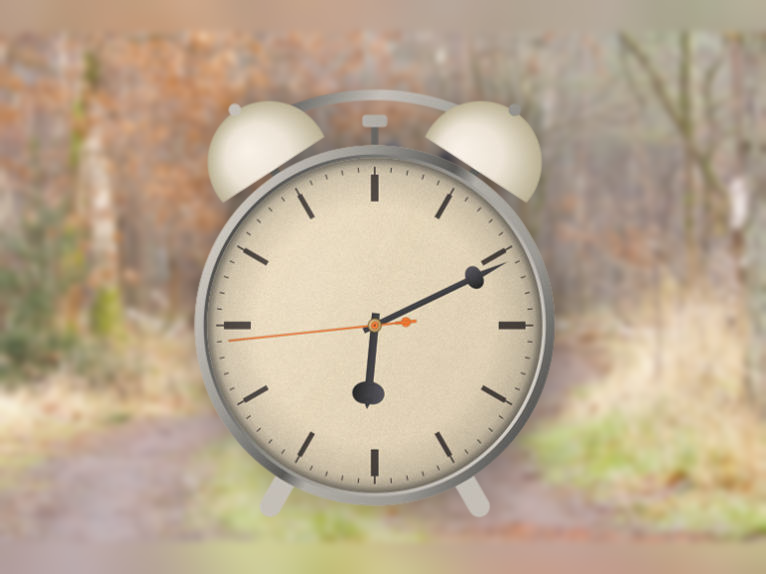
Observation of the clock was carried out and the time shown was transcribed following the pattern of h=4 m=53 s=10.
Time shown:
h=6 m=10 s=44
